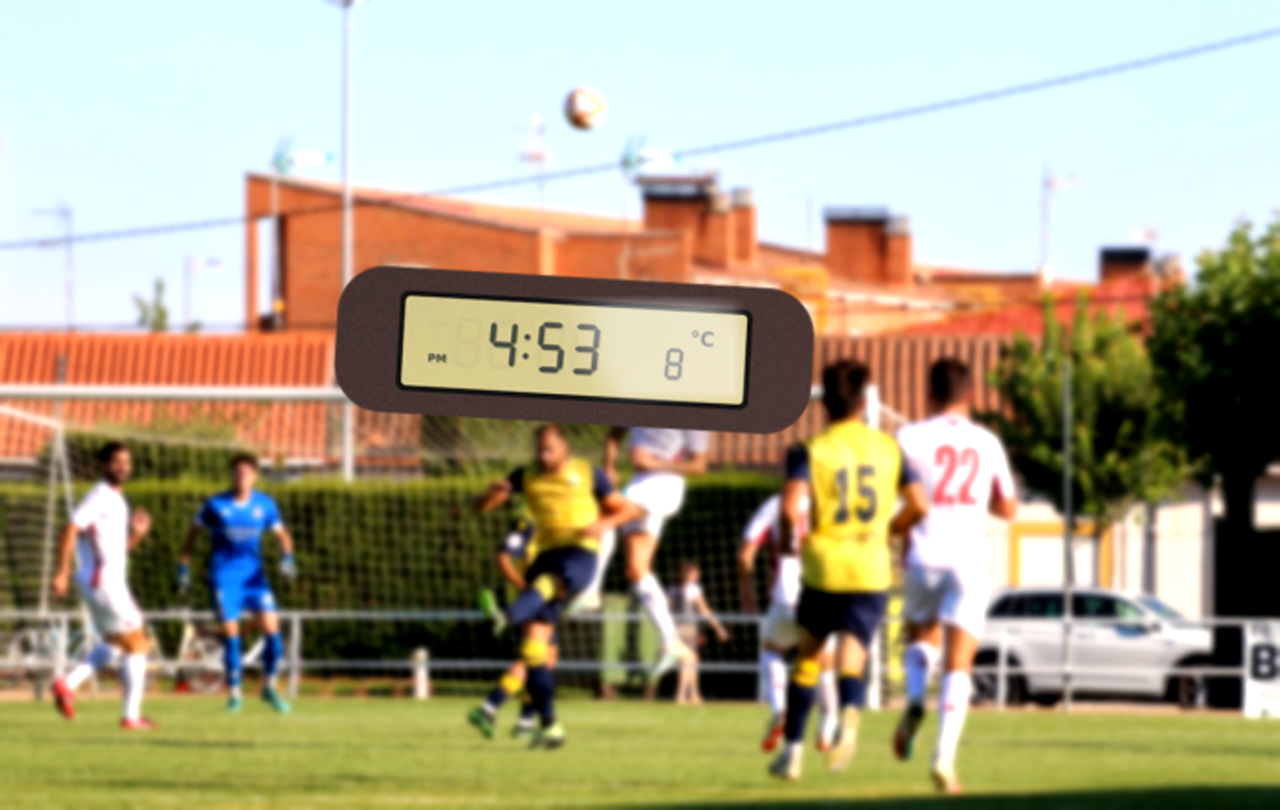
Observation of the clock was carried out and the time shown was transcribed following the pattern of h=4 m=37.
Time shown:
h=4 m=53
